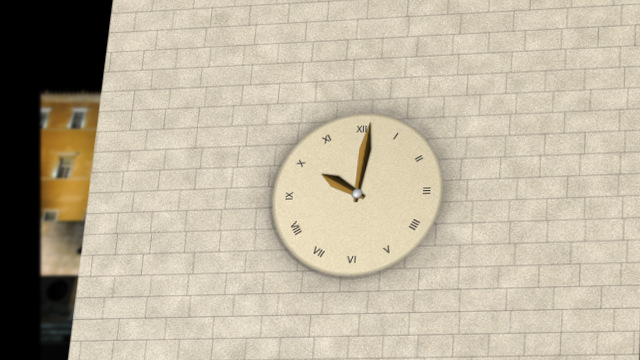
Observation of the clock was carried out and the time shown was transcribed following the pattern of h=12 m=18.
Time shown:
h=10 m=1
